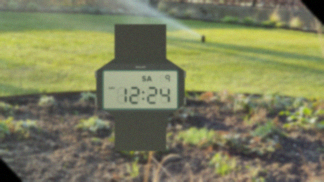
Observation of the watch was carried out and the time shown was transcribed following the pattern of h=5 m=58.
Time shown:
h=12 m=24
